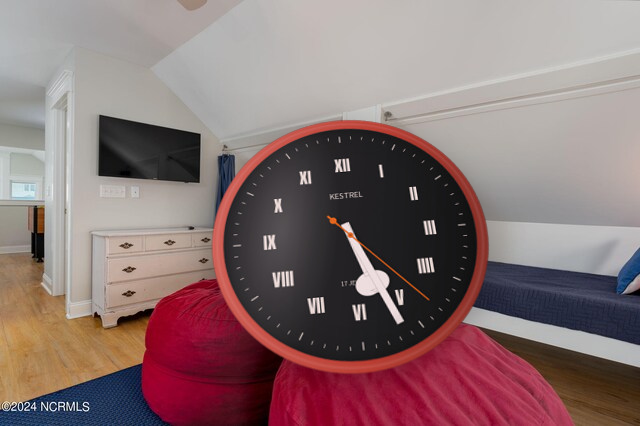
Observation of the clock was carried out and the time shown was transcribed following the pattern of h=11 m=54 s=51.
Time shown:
h=5 m=26 s=23
